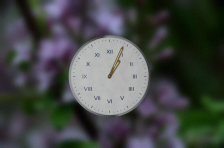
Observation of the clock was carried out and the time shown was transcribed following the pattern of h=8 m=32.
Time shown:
h=1 m=4
